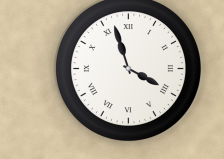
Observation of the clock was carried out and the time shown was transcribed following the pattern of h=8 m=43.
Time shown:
h=3 m=57
